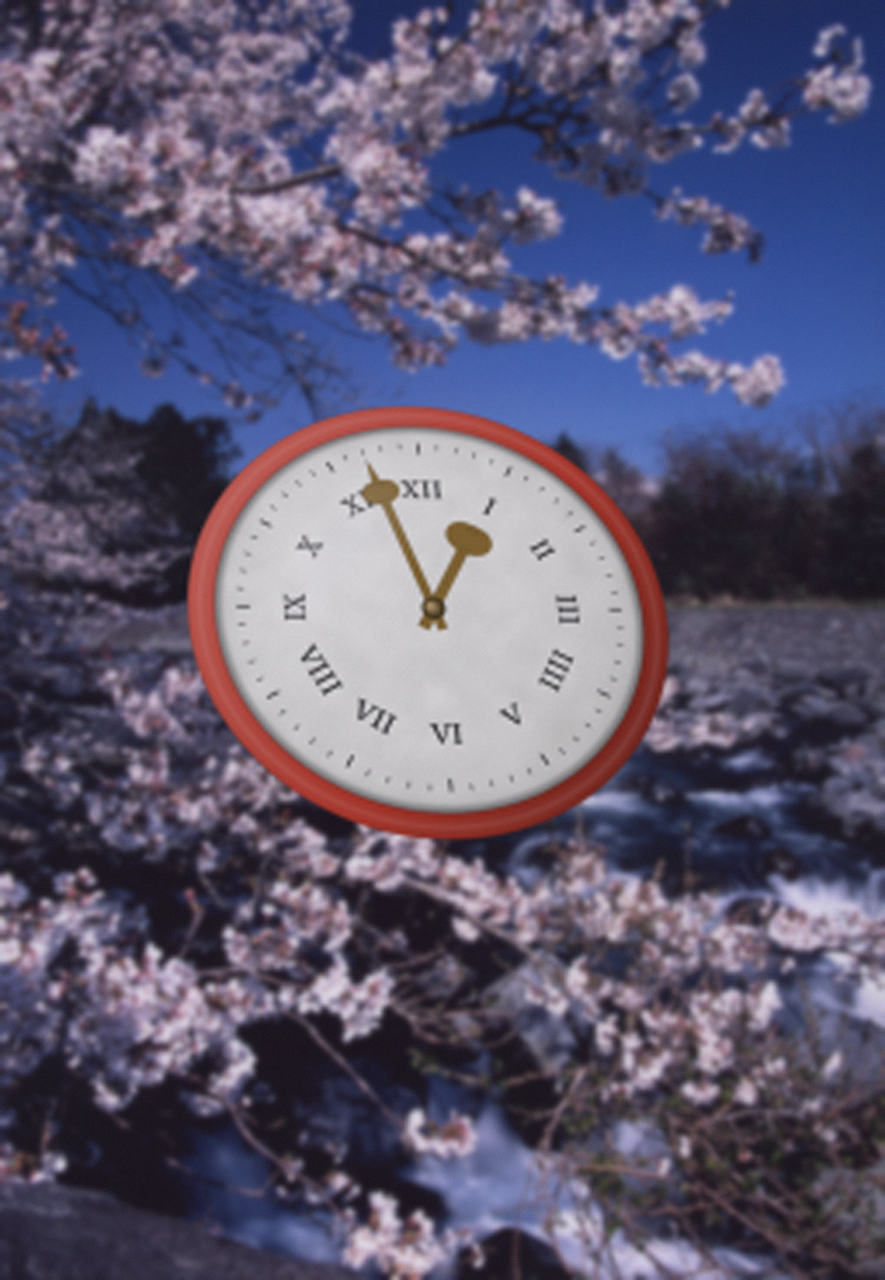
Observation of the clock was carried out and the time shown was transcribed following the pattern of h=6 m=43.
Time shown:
h=12 m=57
